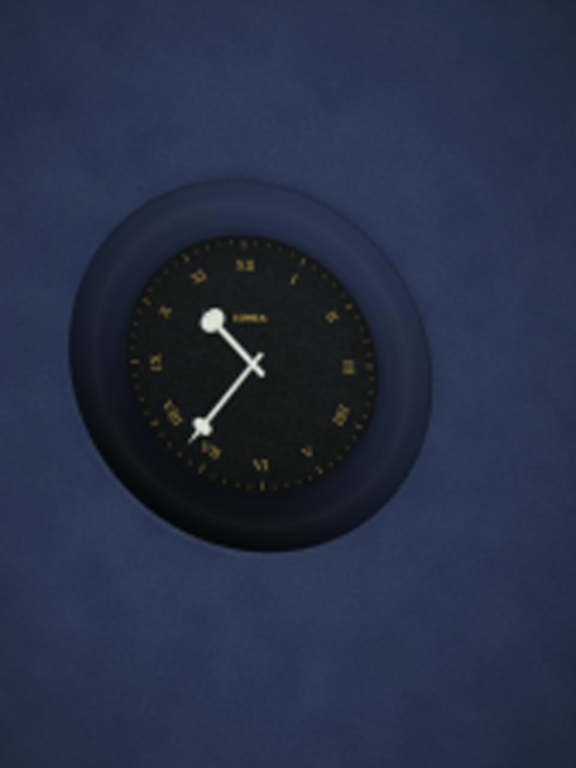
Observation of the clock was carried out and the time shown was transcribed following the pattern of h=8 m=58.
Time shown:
h=10 m=37
